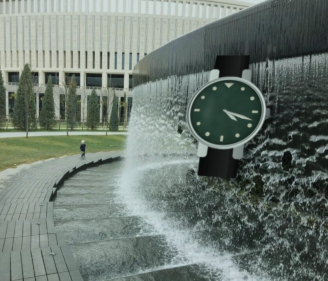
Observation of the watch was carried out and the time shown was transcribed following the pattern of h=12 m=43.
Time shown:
h=4 m=18
